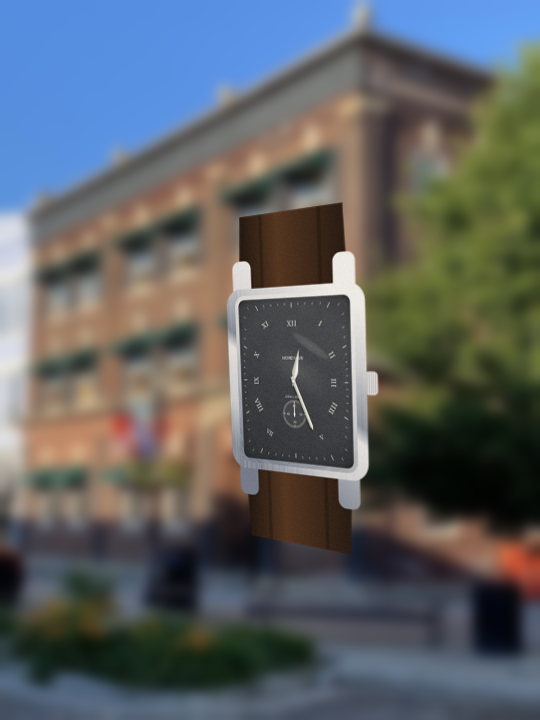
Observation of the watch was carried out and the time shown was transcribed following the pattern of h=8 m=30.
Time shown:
h=12 m=26
